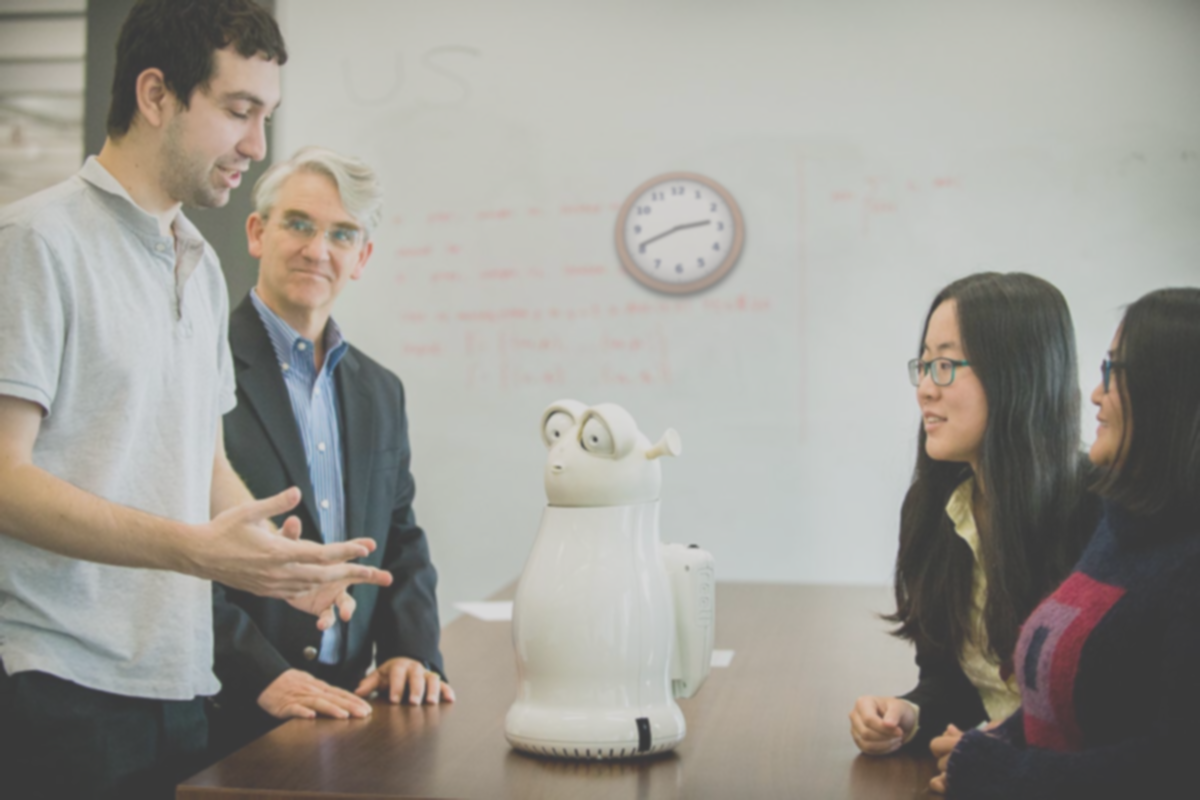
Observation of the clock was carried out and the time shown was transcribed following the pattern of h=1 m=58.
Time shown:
h=2 m=41
